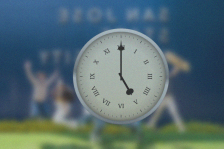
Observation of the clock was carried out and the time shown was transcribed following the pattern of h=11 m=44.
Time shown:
h=5 m=0
